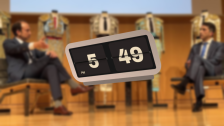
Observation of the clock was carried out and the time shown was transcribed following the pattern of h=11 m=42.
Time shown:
h=5 m=49
